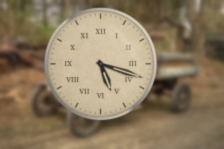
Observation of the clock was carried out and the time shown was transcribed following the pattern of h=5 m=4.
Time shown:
h=5 m=18
